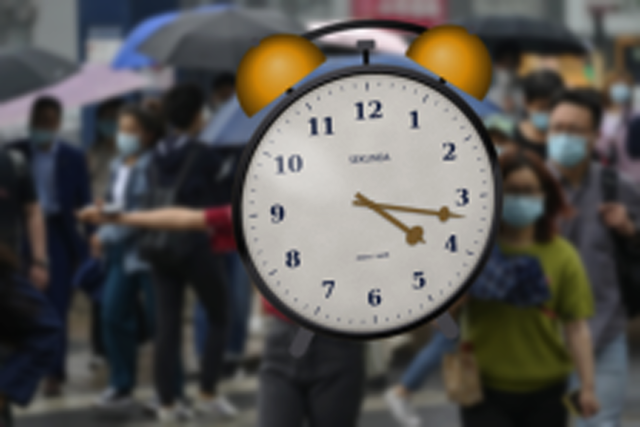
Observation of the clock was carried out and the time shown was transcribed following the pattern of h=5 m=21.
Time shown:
h=4 m=17
